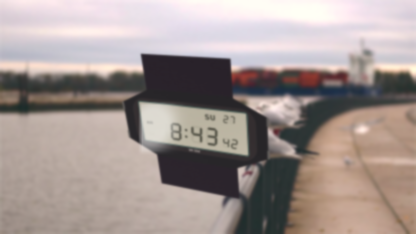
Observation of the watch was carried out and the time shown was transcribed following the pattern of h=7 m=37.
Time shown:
h=8 m=43
